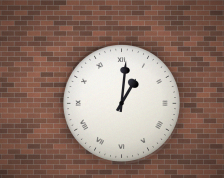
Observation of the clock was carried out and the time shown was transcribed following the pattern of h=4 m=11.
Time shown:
h=1 m=1
